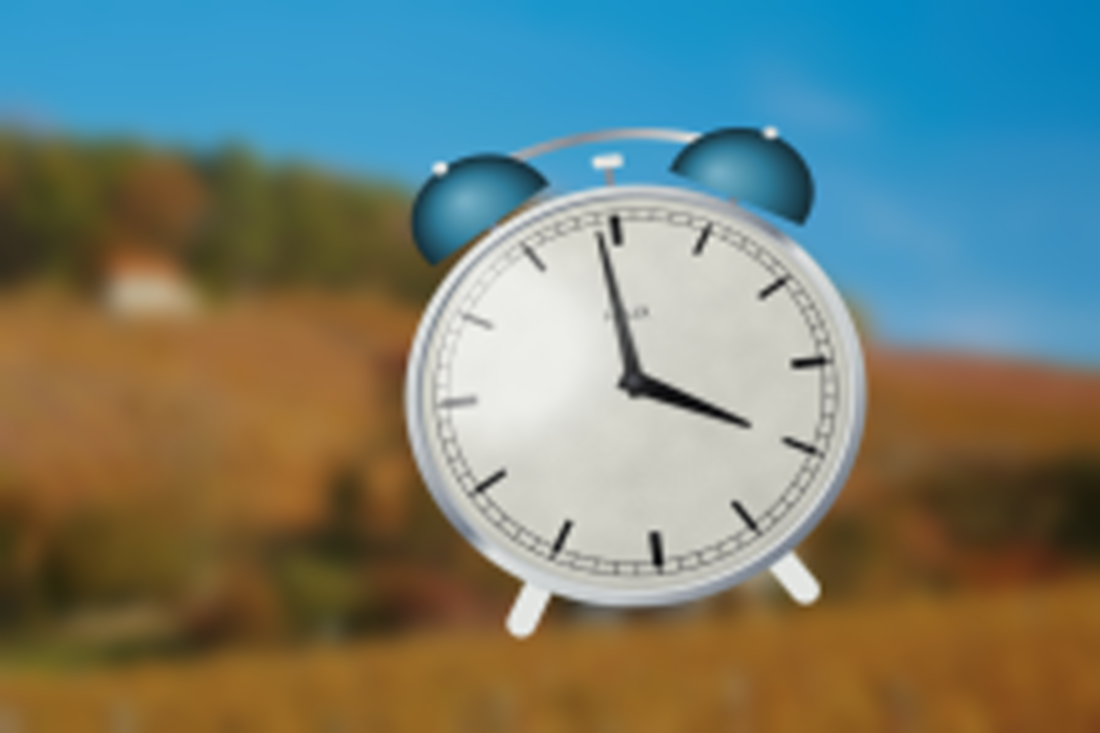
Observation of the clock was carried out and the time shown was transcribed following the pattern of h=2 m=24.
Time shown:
h=3 m=59
